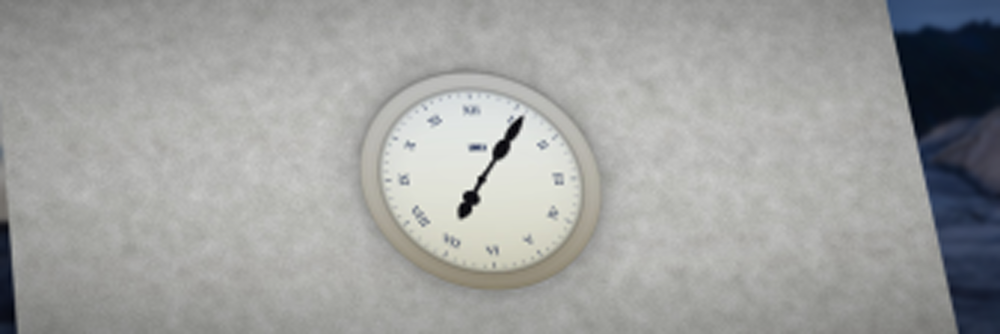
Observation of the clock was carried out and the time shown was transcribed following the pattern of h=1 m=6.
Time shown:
h=7 m=6
